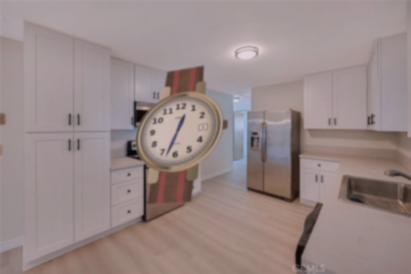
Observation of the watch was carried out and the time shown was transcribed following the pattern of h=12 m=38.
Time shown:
h=12 m=33
